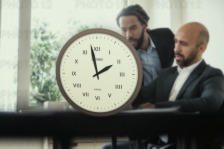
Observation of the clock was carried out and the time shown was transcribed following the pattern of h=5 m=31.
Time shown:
h=1 m=58
